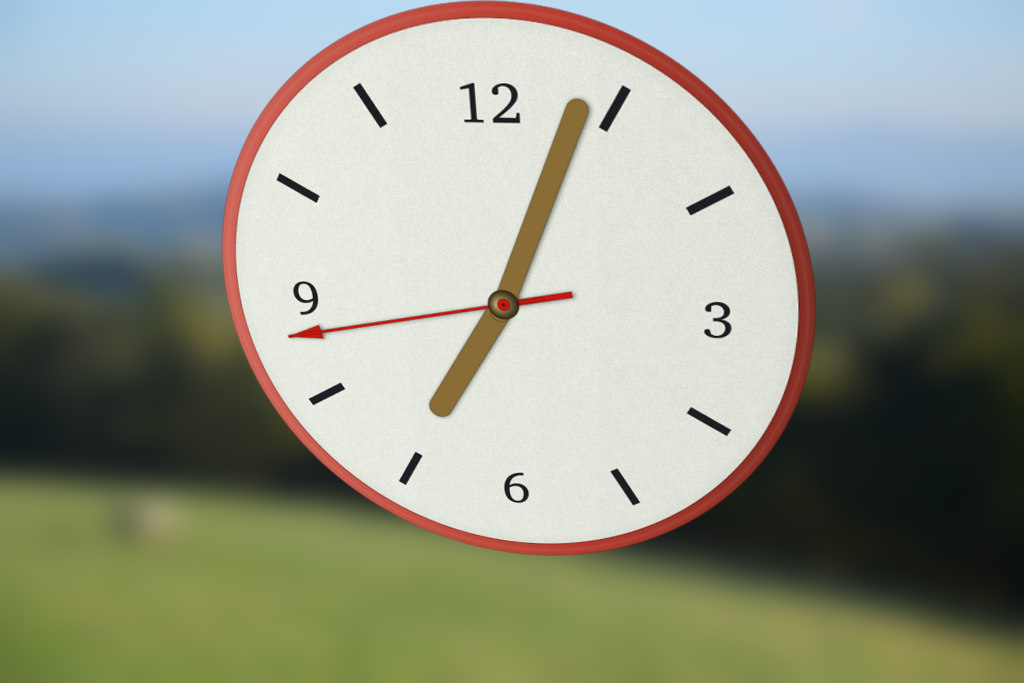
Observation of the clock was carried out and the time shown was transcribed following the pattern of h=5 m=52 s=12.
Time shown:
h=7 m=3 s=43
